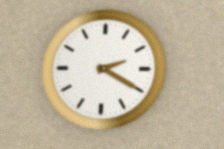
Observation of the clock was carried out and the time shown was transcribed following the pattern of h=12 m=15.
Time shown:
h=2 m=20
